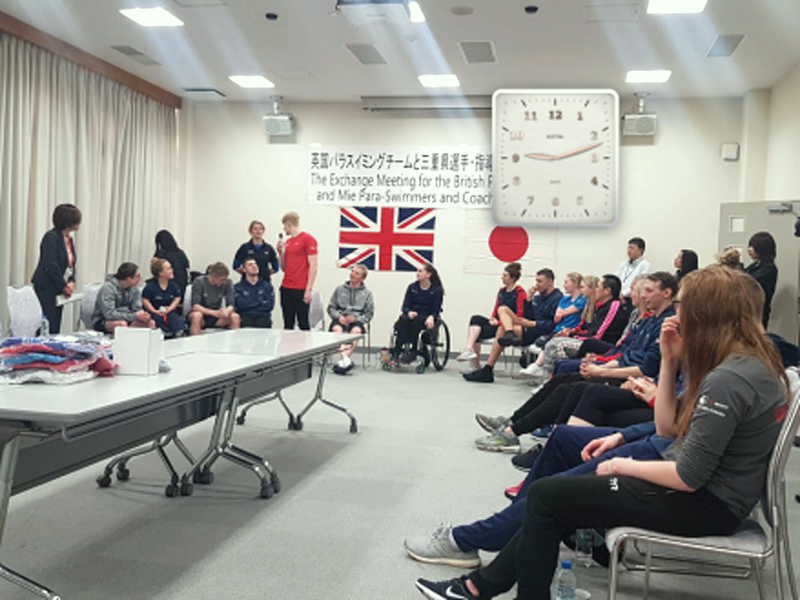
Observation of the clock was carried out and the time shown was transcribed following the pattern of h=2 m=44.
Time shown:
h=9 m=12
